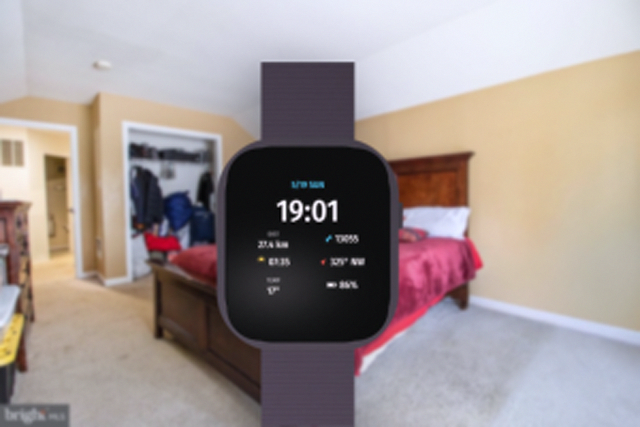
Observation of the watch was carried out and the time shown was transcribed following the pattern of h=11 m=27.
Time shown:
h=19 m=1
